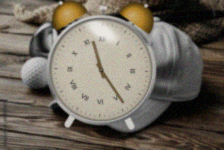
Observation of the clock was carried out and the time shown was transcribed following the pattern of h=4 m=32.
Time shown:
h=11 m=24
